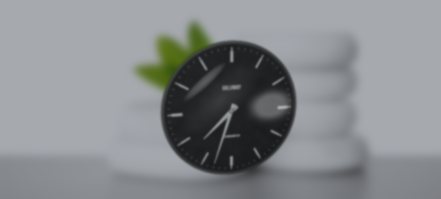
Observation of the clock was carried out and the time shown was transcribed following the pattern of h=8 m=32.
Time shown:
h=7 m=33
